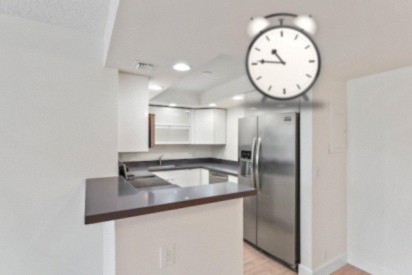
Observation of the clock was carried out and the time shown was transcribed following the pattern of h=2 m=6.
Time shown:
h=10 m=46
